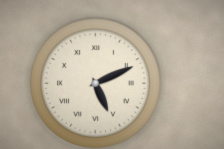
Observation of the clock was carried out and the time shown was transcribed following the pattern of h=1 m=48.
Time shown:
h=5 m=11
